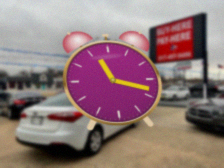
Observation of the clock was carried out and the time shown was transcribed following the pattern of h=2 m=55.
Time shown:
h=11 m=18
